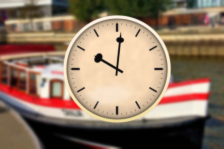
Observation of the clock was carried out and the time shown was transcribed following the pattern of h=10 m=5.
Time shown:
h=10 m=1
